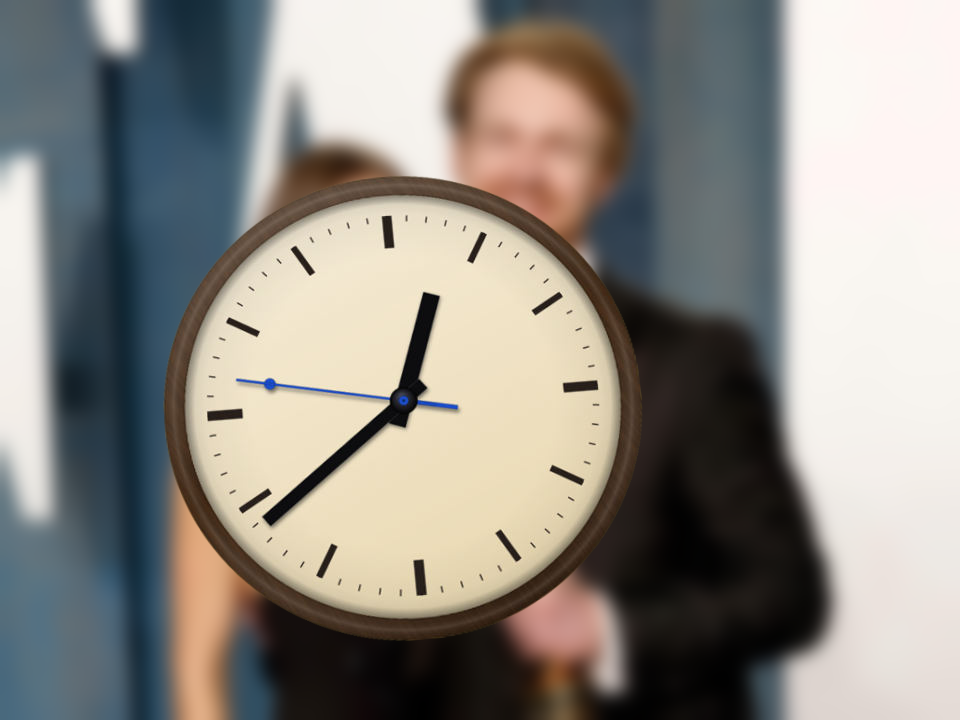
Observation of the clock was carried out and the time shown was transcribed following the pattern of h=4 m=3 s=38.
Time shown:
h=12 m=38 s=47
